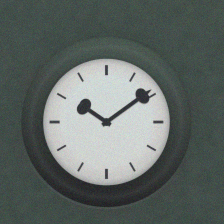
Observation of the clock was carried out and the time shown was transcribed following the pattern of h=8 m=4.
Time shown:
h=10 m=9
